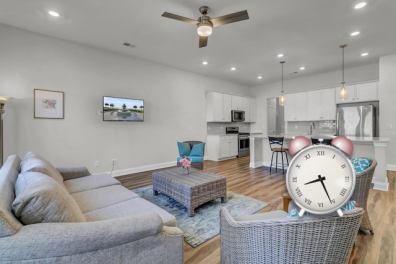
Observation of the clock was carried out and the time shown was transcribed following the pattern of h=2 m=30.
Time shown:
h=8 m=26
